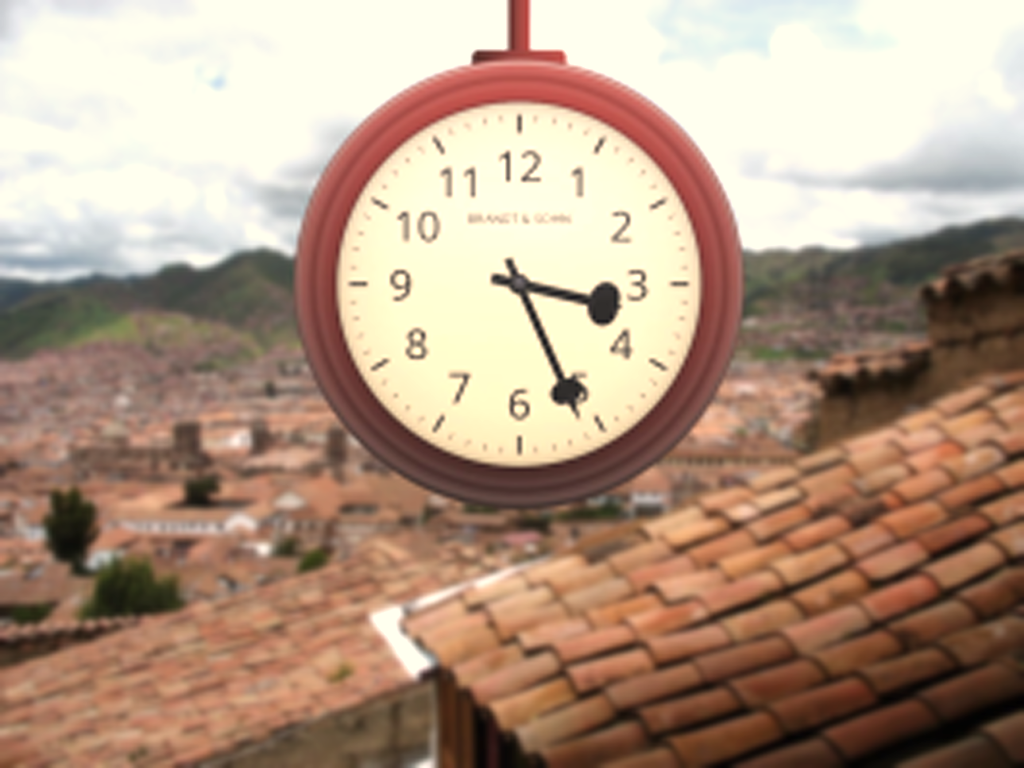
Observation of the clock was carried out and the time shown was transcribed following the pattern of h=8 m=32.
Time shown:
h=3 m=26
